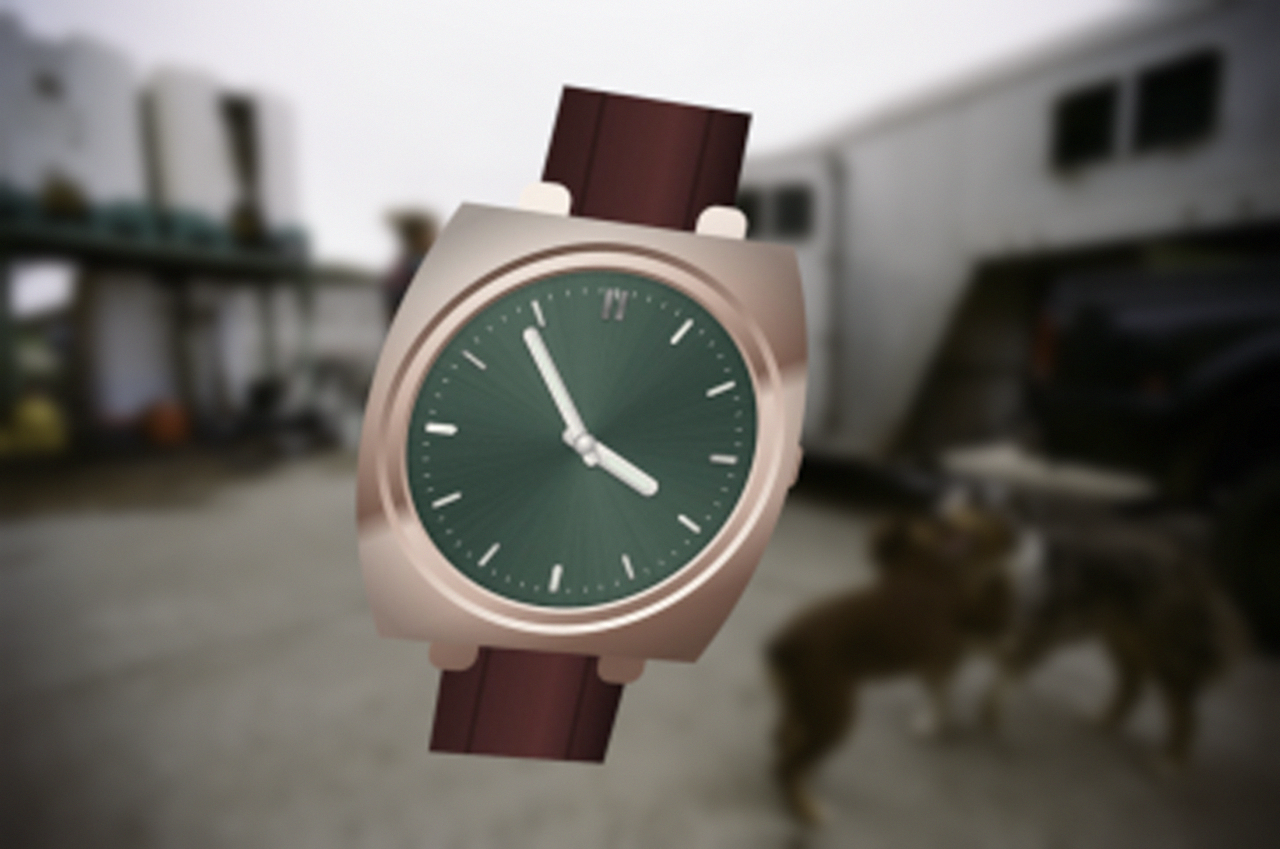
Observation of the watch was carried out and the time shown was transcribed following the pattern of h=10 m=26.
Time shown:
h=3 m=54
